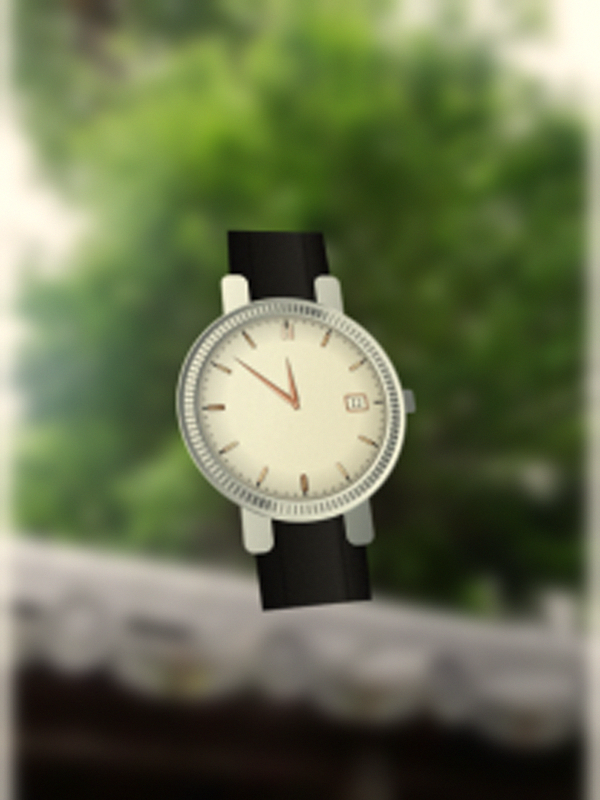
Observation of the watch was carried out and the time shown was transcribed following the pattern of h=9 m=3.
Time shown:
h=11 m=52
